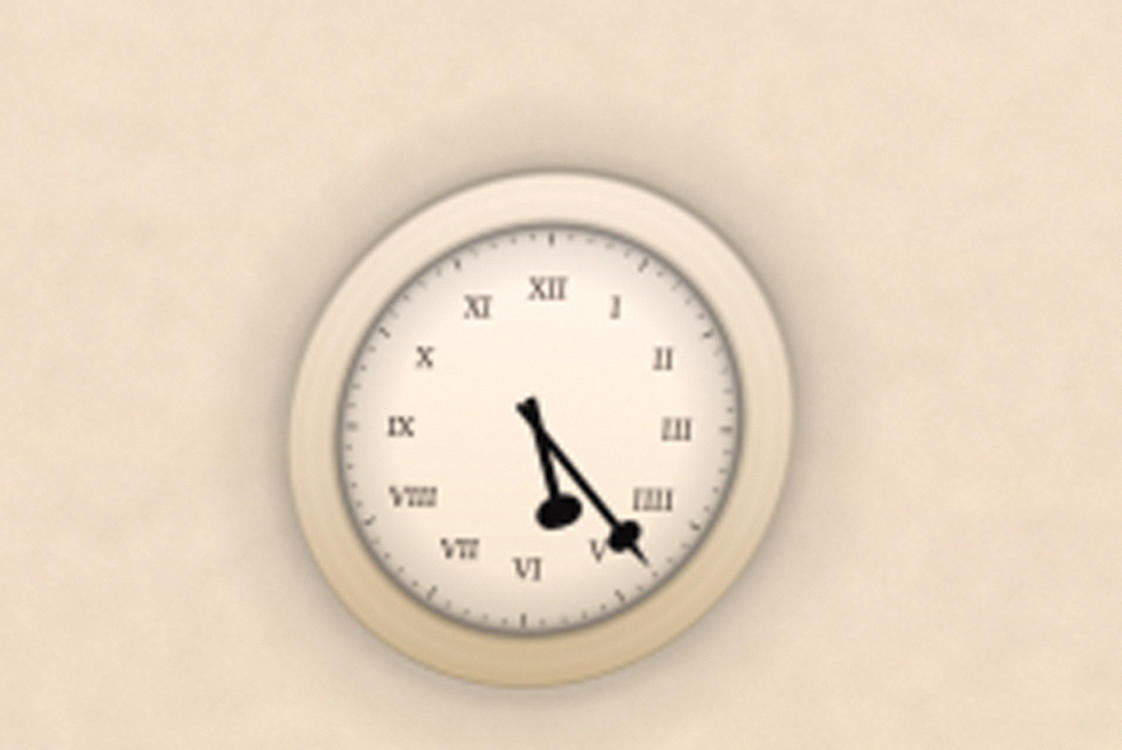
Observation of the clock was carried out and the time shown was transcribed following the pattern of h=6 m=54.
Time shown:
h=5 m=23
